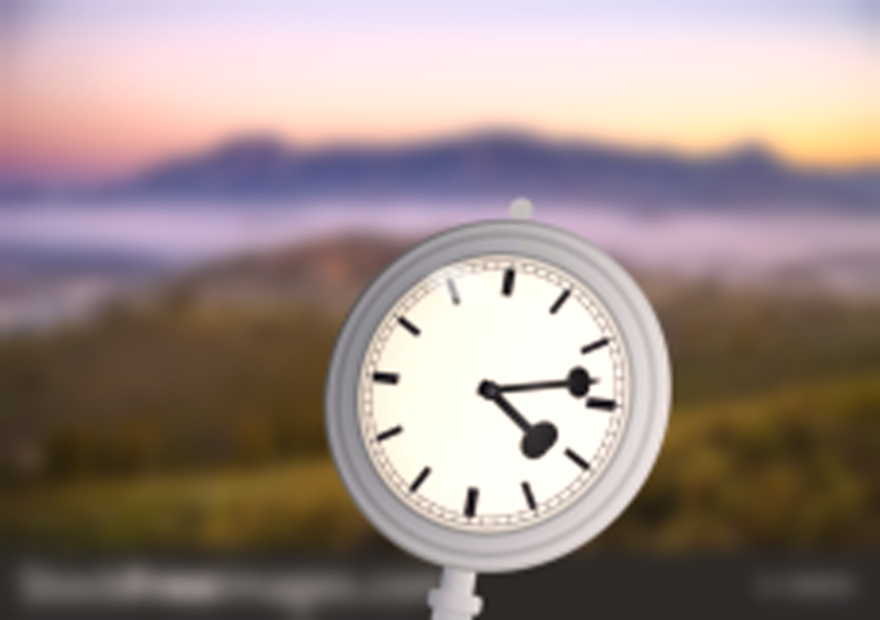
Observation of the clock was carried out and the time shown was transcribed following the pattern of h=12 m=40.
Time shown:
h=4 m=13
